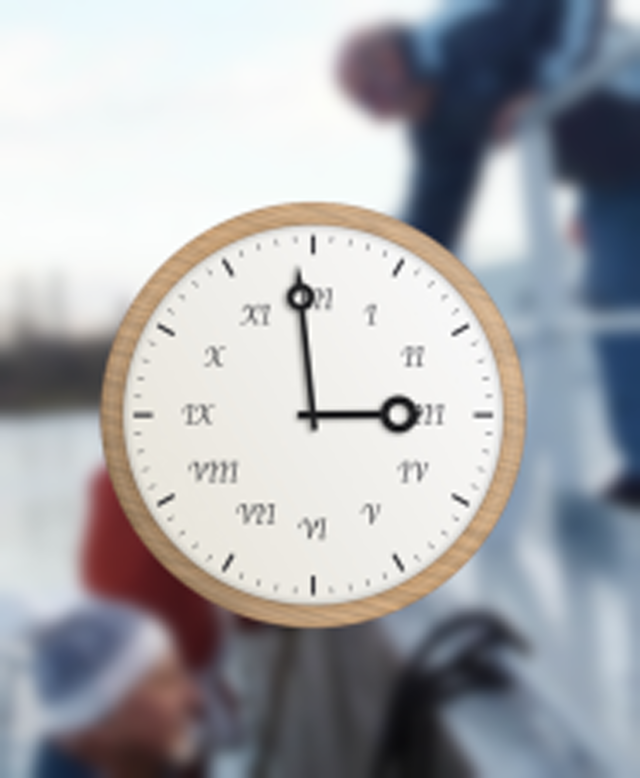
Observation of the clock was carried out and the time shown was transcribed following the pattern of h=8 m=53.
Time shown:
h=2 m=59
